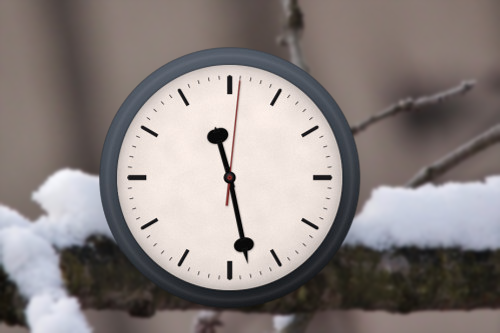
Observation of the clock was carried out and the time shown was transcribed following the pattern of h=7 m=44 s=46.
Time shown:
h=11 m=28 s=1
